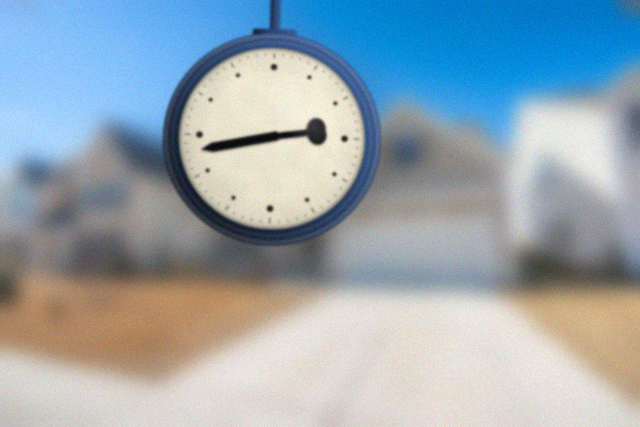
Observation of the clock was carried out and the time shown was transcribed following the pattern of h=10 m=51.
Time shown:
h=2 m=43
